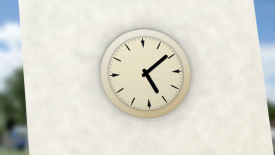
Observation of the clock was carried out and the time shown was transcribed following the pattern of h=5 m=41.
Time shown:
h=5 m=9
